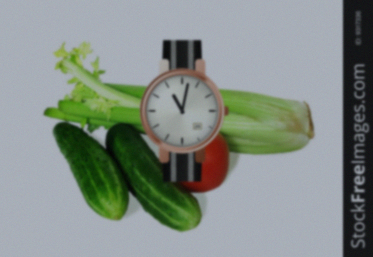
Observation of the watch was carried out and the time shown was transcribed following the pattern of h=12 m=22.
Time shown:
h=11 m=2
